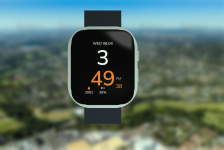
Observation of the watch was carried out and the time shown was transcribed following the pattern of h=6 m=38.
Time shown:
h=3 m=49
